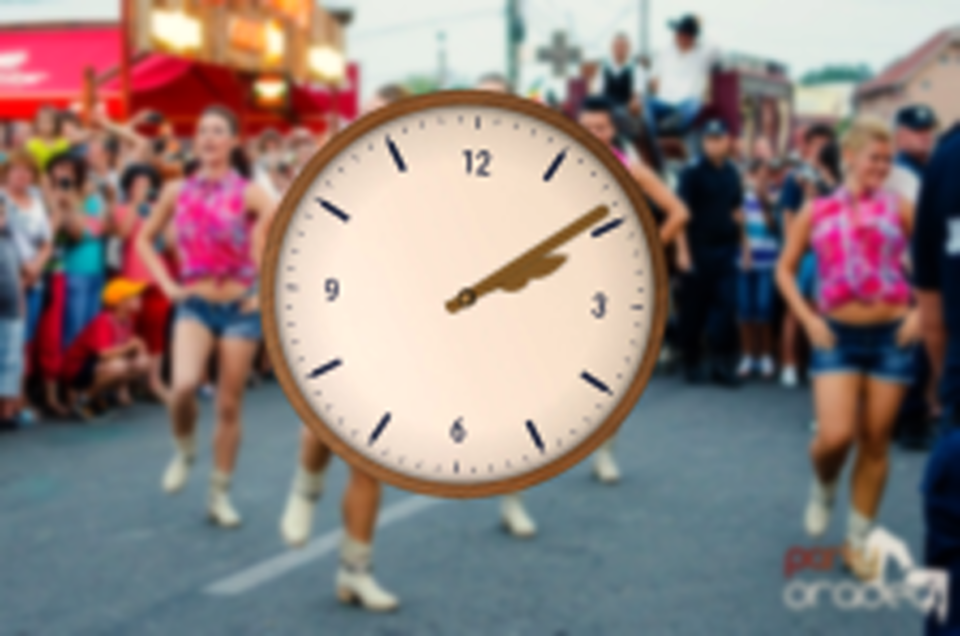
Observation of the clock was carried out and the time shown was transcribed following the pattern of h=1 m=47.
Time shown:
h=2 m=9
